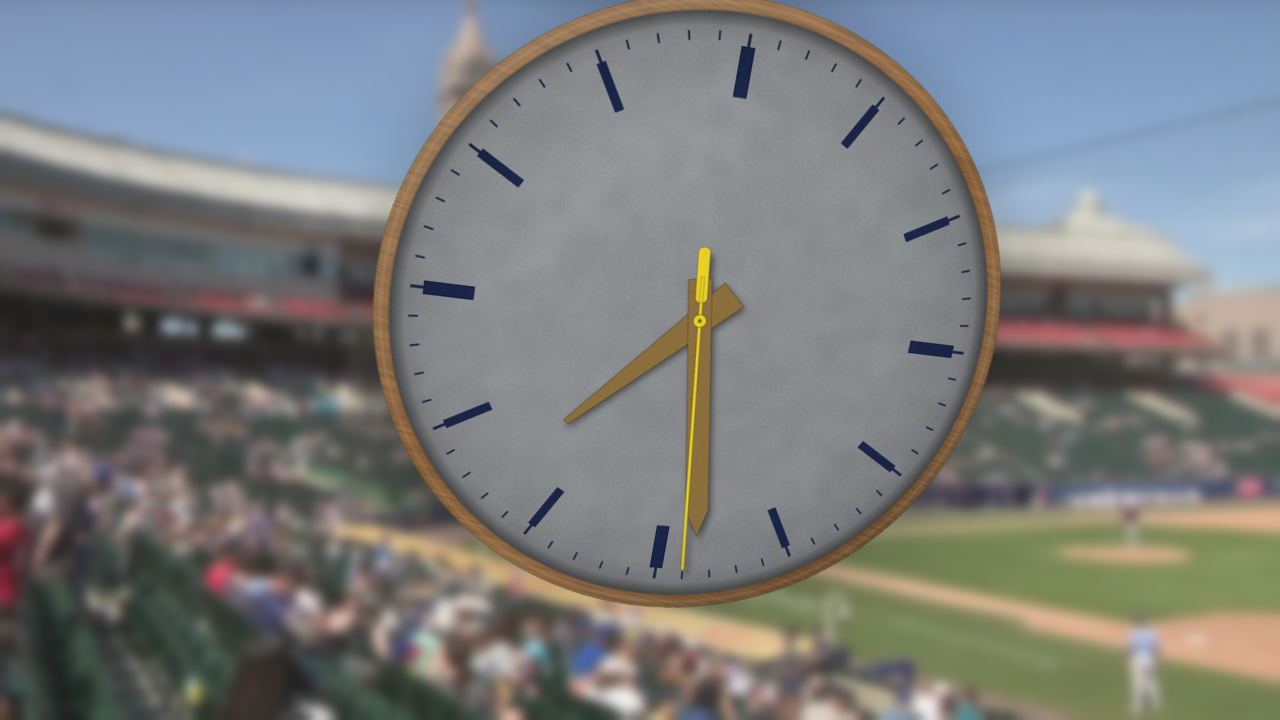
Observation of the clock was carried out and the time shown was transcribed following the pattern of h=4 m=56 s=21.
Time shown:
h=7 m=28 s=29
